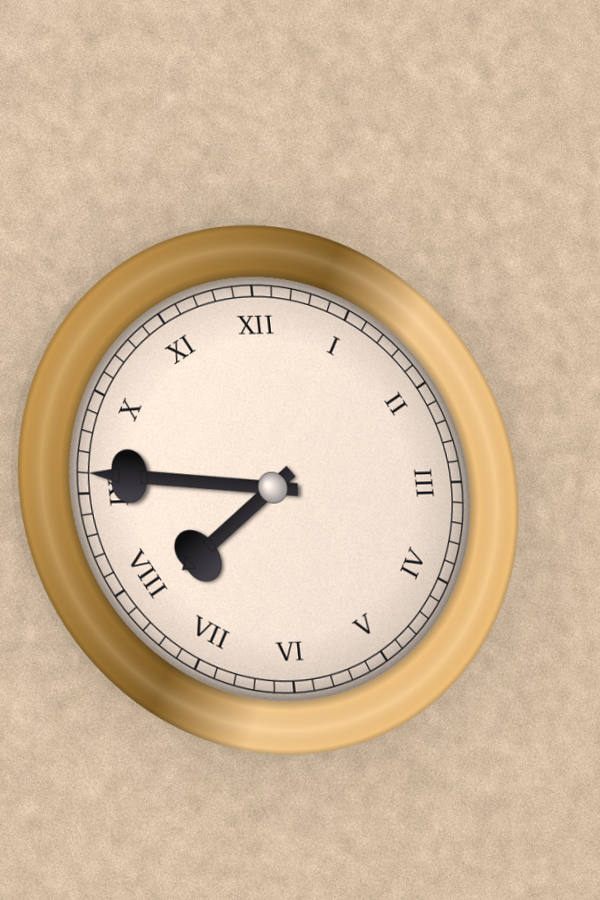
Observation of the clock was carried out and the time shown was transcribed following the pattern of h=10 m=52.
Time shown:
h=7 m=46
